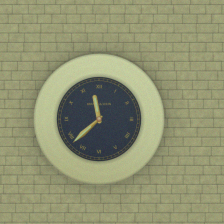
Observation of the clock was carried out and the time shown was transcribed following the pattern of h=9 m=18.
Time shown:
h=11 m=38
